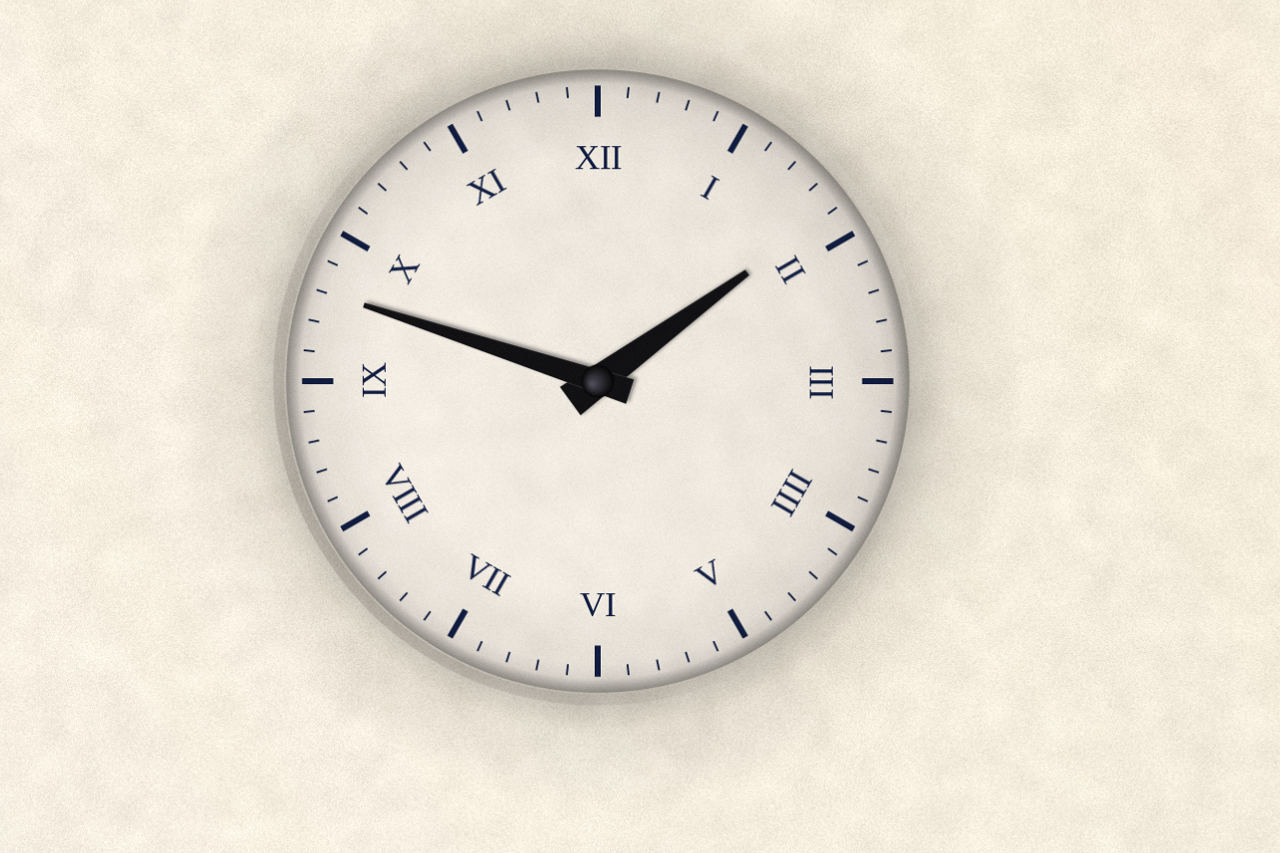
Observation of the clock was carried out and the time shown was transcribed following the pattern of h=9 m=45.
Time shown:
h=1 m=48
